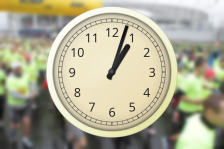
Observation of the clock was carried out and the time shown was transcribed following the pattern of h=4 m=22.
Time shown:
h=1 m=3
